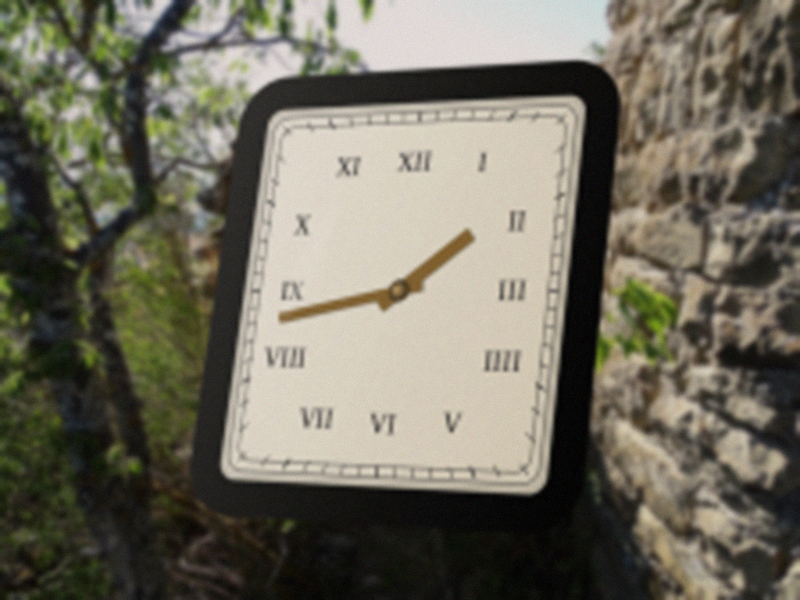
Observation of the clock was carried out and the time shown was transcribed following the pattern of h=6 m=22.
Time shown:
h=1 m=43
